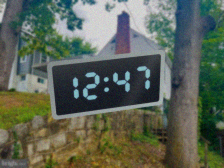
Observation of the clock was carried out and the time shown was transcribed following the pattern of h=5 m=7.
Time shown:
h=12 m=47
